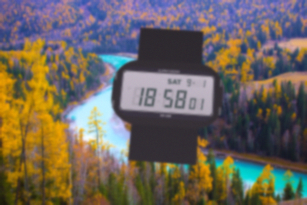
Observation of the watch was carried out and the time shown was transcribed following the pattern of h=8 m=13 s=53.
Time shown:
h=18 m=58 s=1
